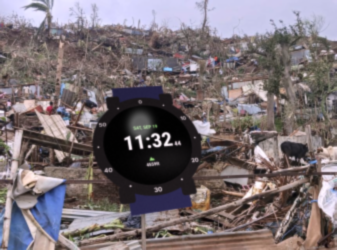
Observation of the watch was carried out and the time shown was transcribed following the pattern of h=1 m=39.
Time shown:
h=11 m=32
